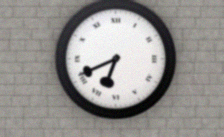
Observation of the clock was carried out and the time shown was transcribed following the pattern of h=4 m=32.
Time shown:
h=6 m=41
